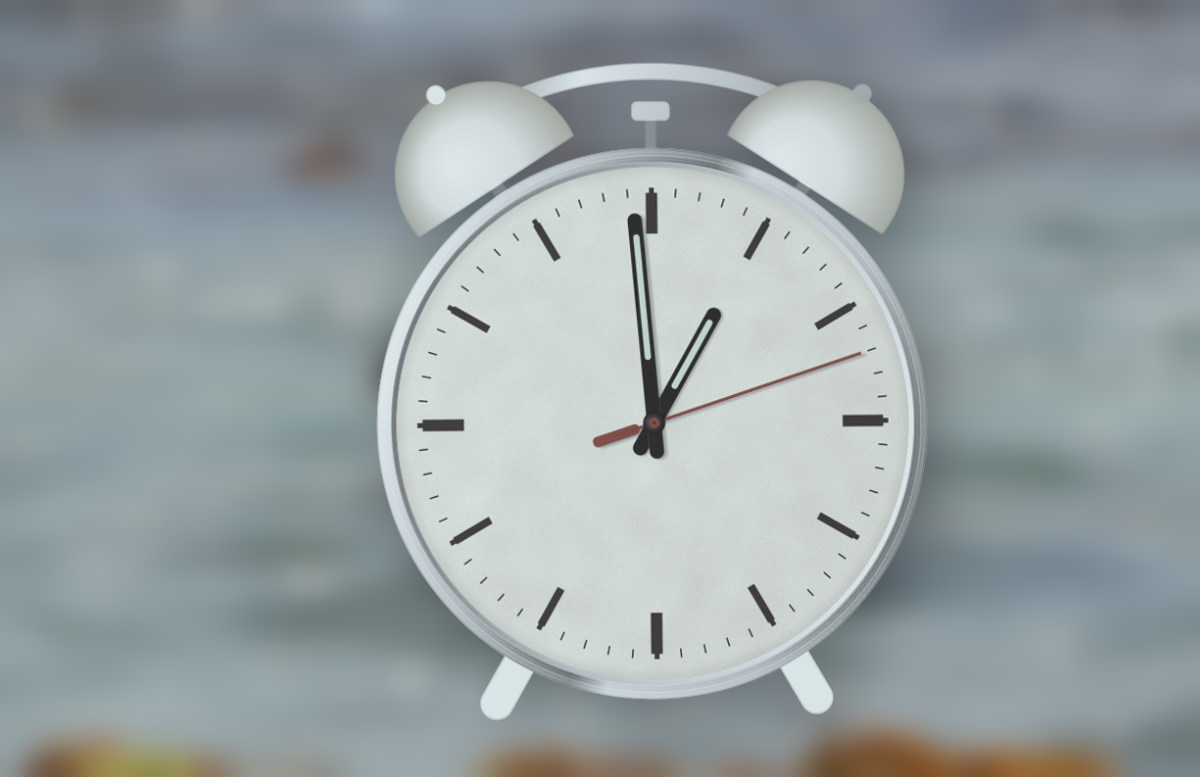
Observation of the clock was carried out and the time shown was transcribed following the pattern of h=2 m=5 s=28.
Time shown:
h=12 m=59 s=12
